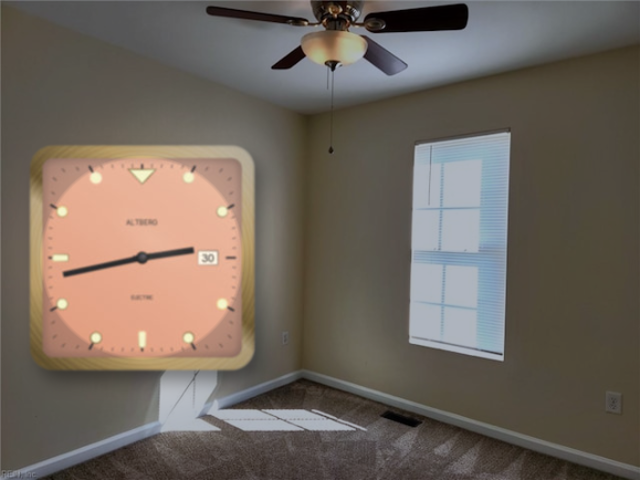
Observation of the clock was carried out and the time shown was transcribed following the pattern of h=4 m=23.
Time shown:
h=2 m=43
